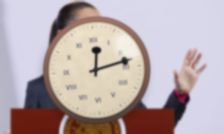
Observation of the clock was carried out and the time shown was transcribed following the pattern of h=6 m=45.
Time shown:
h=12 m=13
